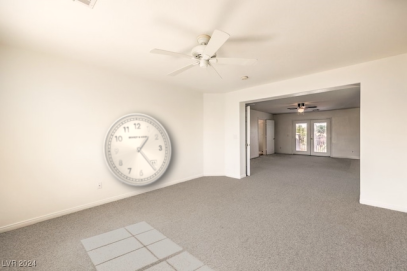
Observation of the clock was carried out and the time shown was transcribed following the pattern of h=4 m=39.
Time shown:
h=1 m=24
